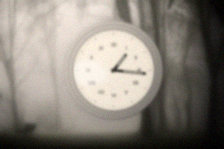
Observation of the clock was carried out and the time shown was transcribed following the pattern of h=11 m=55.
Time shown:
h=1 m=16
